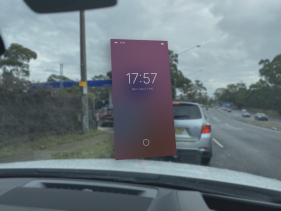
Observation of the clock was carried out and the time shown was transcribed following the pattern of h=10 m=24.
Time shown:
h=17 m=57
